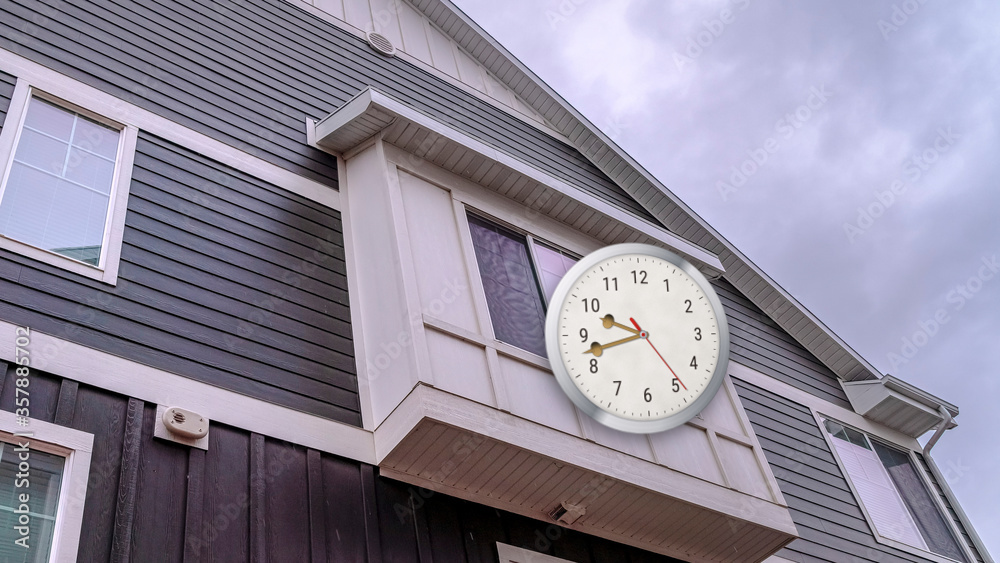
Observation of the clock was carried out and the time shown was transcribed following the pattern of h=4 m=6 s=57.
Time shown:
h=9 m=42 s=24
